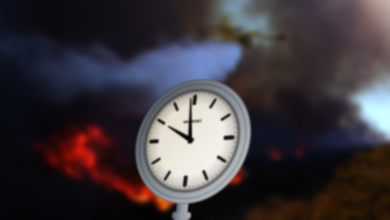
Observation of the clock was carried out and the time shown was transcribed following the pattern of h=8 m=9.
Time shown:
h=9 m=59
